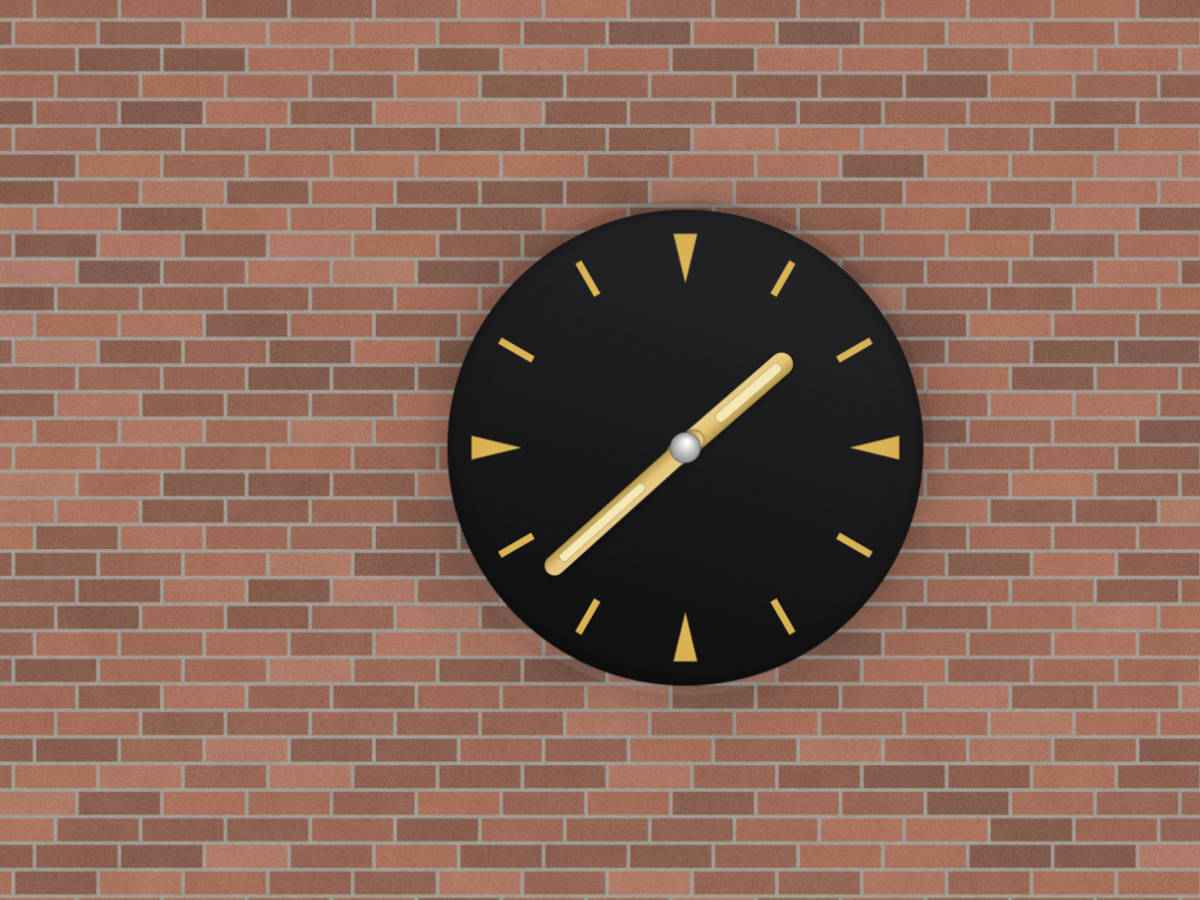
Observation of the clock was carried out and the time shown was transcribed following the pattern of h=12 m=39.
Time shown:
h=1 m=38
